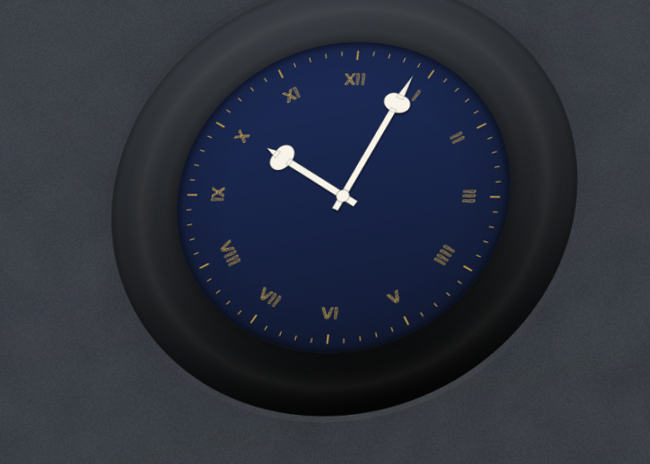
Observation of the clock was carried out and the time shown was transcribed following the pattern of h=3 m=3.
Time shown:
h=10 m=4
